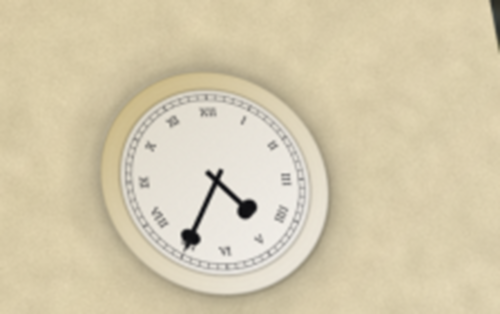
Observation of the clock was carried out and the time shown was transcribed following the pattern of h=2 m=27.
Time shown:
h=4 m=35
